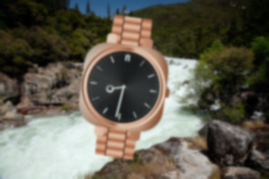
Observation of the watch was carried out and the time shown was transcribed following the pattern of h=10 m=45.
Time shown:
h=8 m=31
